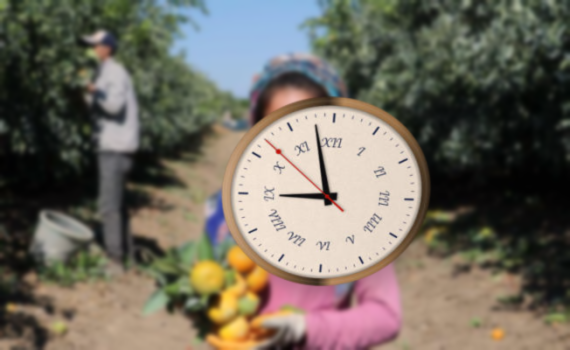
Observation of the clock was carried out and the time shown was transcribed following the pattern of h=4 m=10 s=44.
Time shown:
h=8 m=57 s=52
